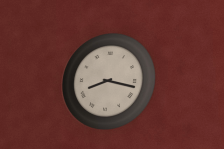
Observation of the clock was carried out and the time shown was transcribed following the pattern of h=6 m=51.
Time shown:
h=8 m=17
